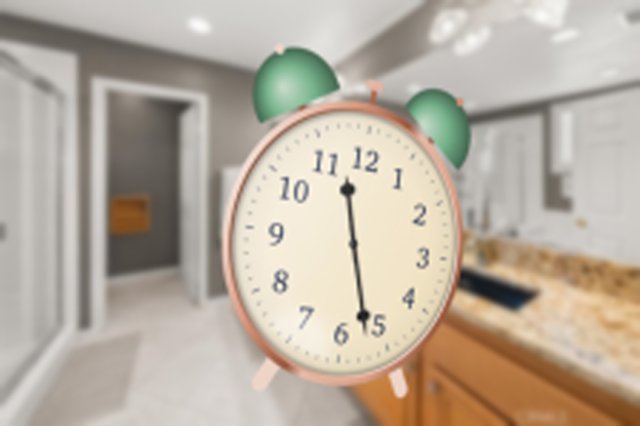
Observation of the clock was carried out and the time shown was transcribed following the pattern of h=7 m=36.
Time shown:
h=11 m=27
